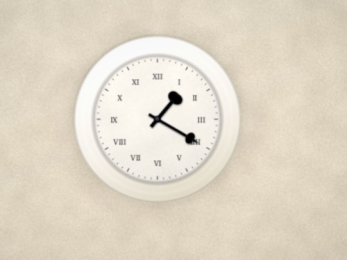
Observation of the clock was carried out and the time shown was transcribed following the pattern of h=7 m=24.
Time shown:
h=1 m=20
